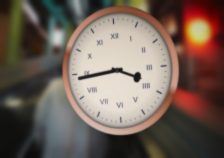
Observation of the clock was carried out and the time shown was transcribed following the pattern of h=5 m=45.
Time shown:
h=3 m=44
